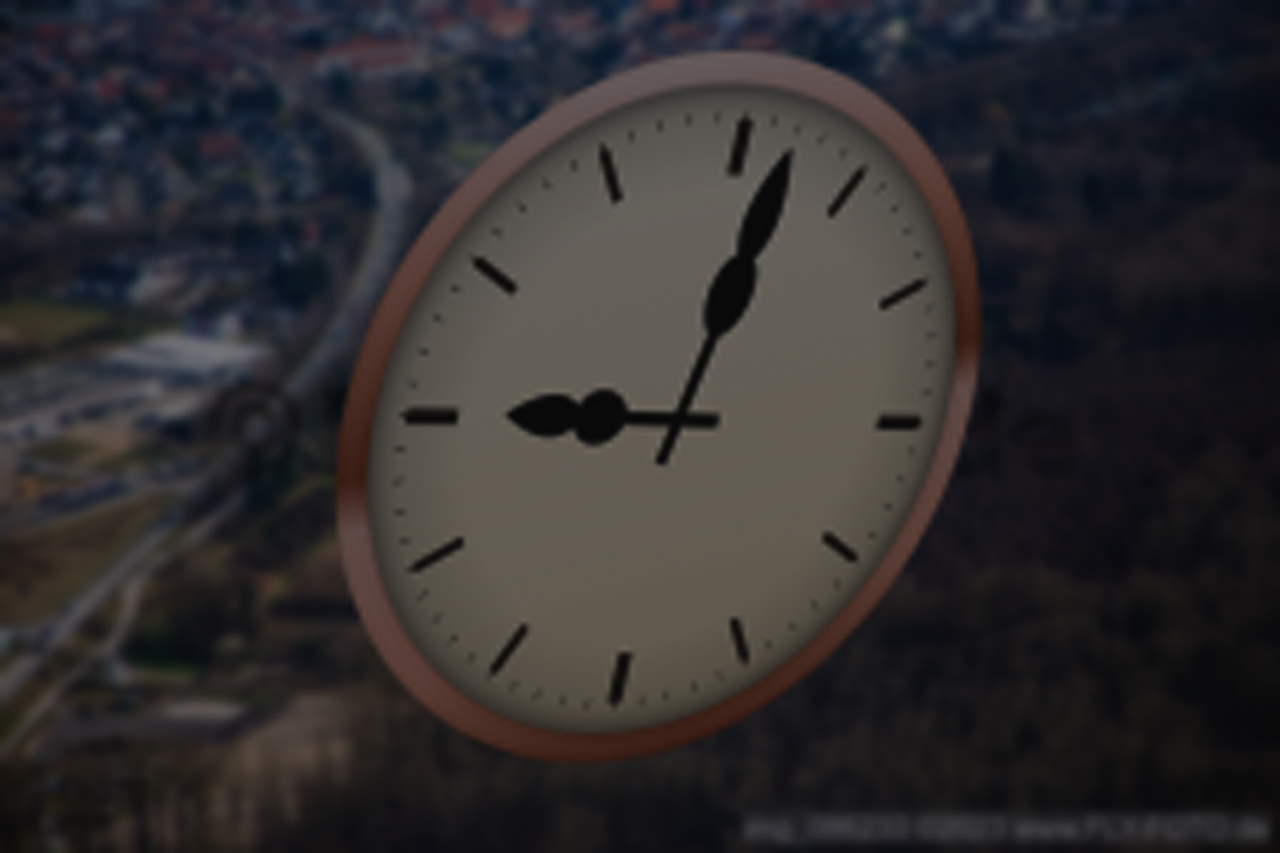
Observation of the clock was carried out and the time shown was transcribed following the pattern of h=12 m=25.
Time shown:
h=9 m=2
